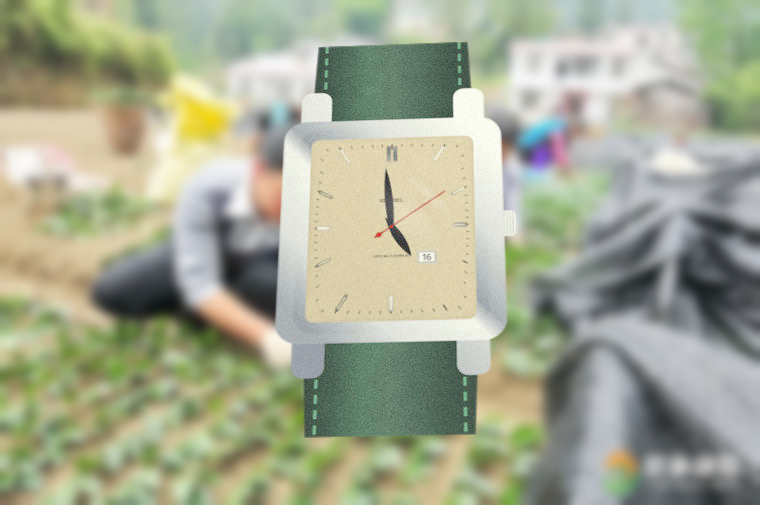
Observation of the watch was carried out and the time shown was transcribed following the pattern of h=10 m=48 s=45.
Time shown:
h=4 m=59 s=9
